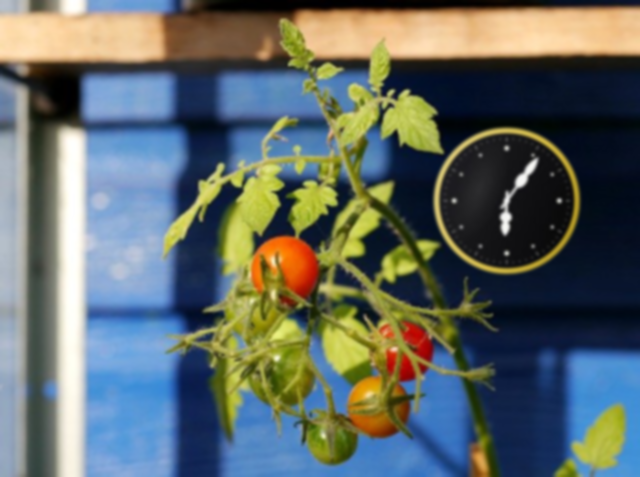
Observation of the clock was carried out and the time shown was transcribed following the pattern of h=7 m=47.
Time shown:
h=6 m=6
